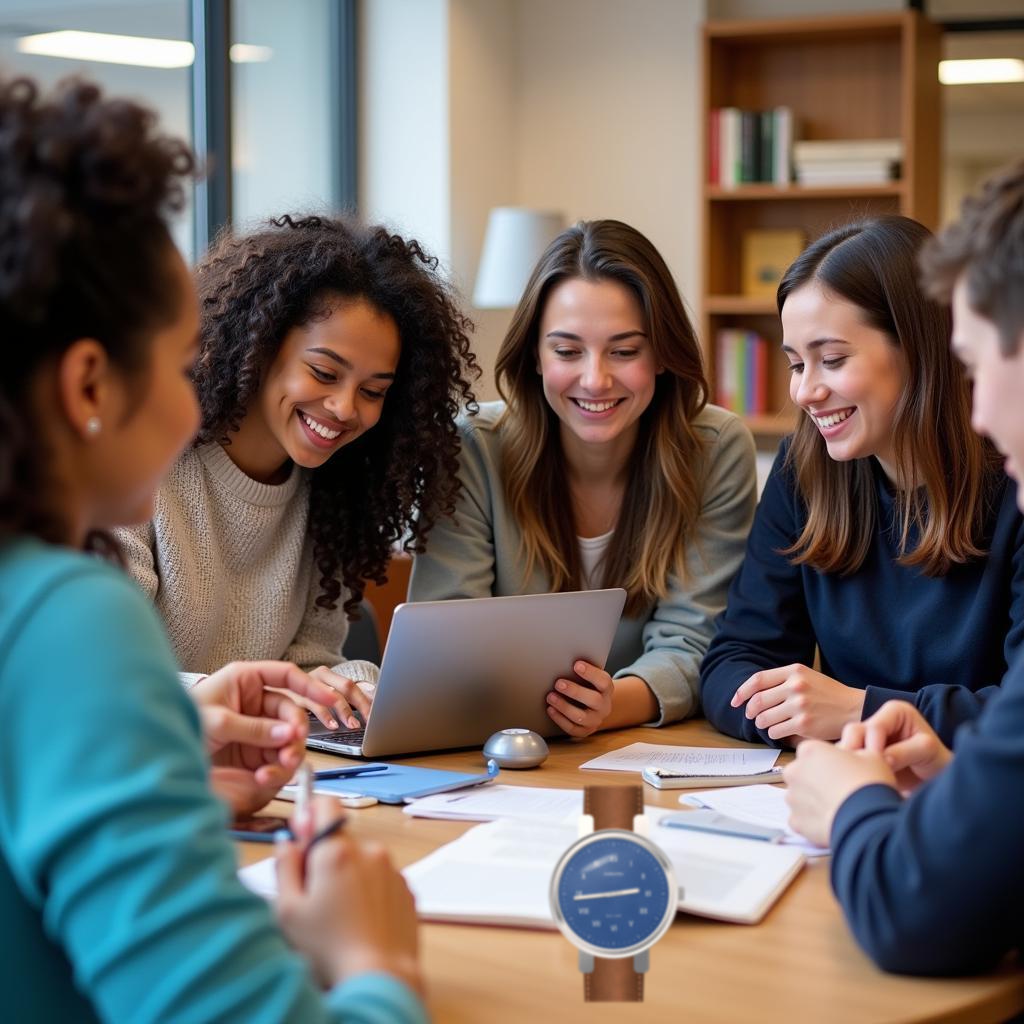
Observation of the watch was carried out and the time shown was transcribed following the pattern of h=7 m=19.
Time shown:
h=2 m=44
